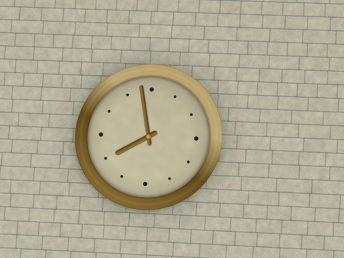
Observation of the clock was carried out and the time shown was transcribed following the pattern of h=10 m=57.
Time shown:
h=7 m=58
